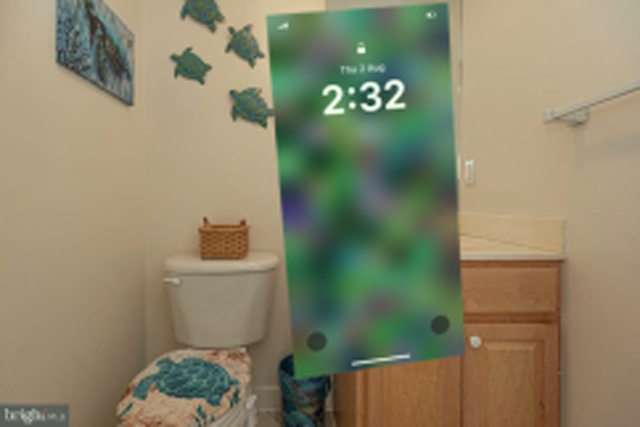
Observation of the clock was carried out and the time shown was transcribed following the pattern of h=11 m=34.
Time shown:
h=2 m=32
